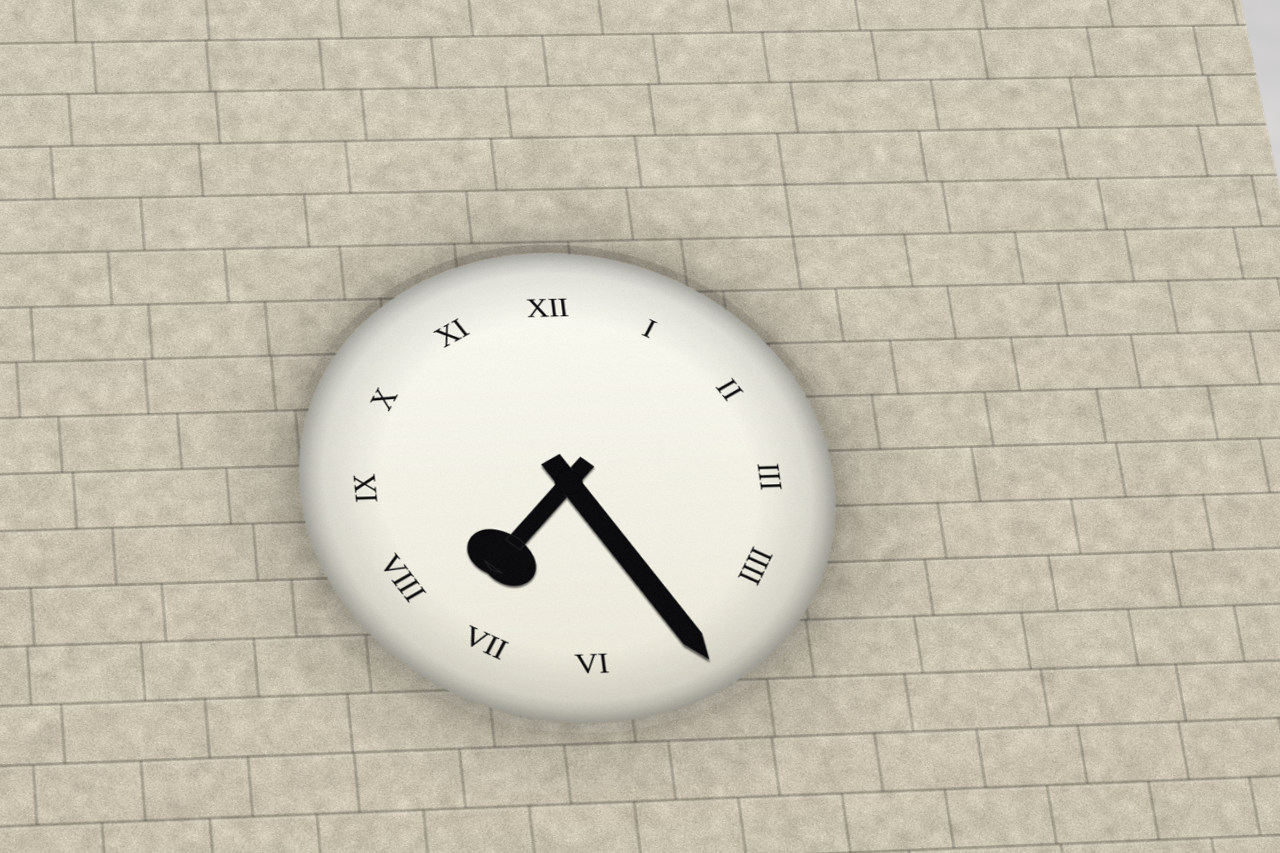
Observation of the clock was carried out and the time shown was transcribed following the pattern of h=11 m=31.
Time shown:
h=7 m=25
